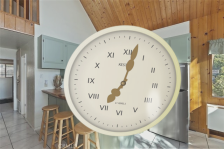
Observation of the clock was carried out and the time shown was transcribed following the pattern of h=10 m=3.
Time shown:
h=7 m=2
